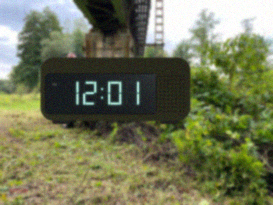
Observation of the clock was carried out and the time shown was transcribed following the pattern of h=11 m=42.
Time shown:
h=12 m=1
